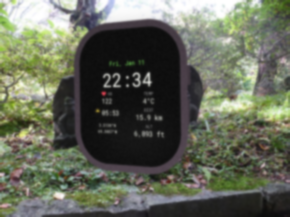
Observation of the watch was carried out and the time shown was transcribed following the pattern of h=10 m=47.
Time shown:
h=22 m=34
